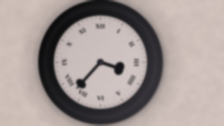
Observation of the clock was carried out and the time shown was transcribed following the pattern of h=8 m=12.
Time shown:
h=3 m=37
